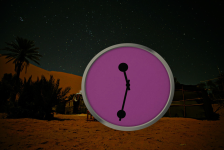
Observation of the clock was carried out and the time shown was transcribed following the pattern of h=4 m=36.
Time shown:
h=11 m=32
